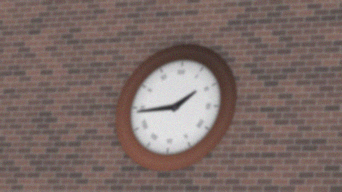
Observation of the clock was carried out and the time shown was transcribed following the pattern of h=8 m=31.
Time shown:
h=1 m=44
